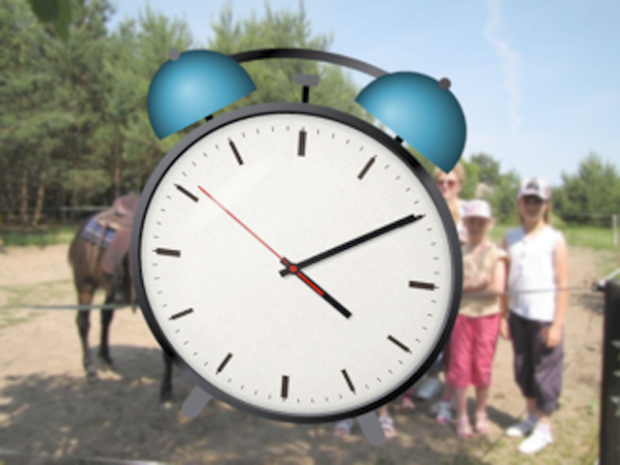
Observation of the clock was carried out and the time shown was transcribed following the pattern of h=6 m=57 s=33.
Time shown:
h=4 m=9 s=51
